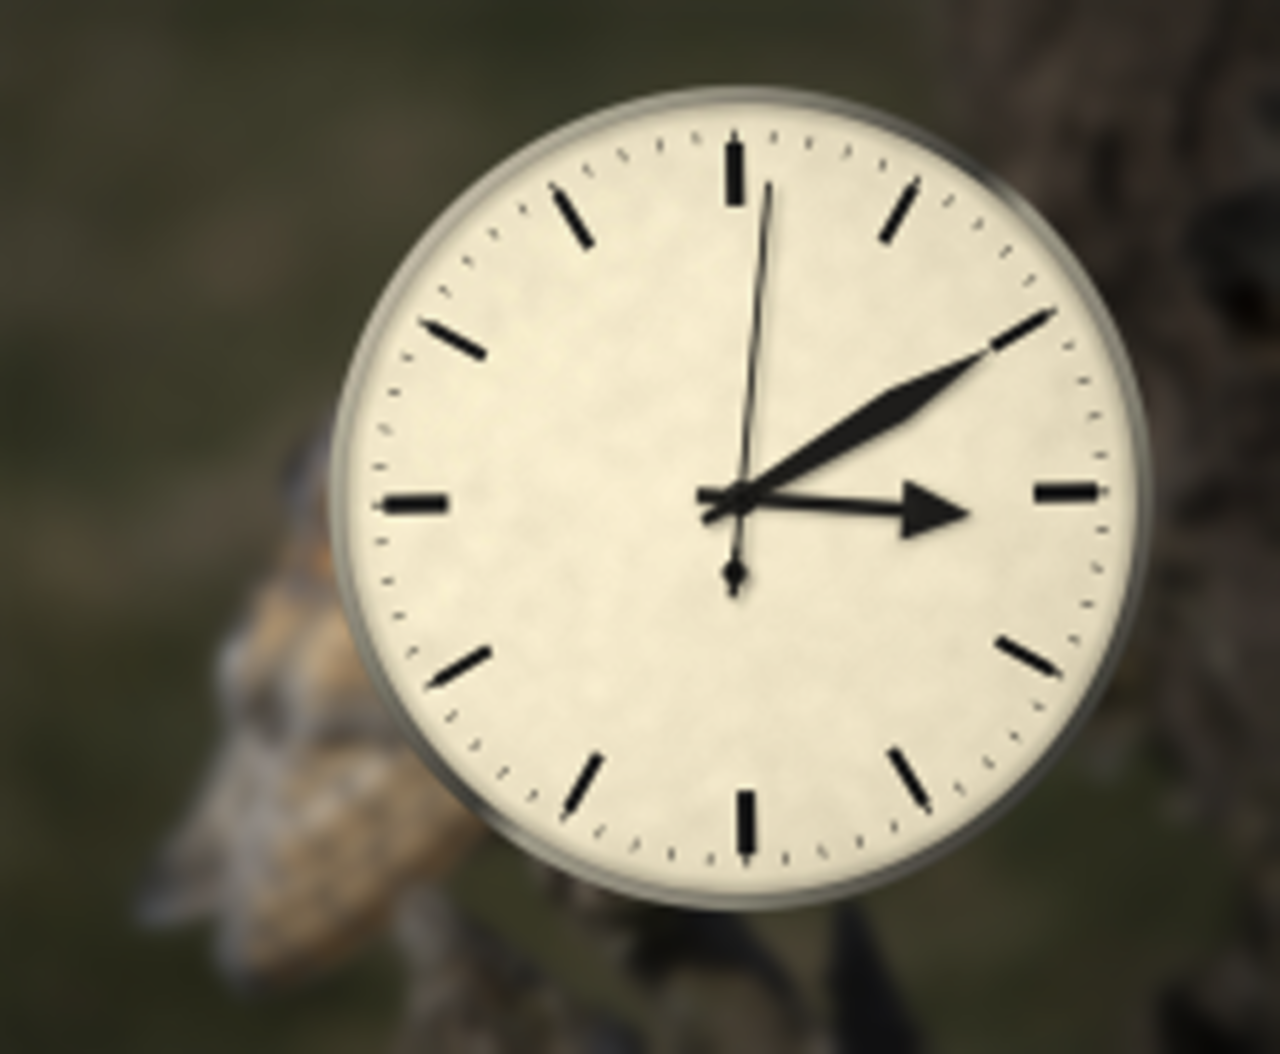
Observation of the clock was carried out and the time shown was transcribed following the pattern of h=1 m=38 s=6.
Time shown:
h=3 m=10 s=1
